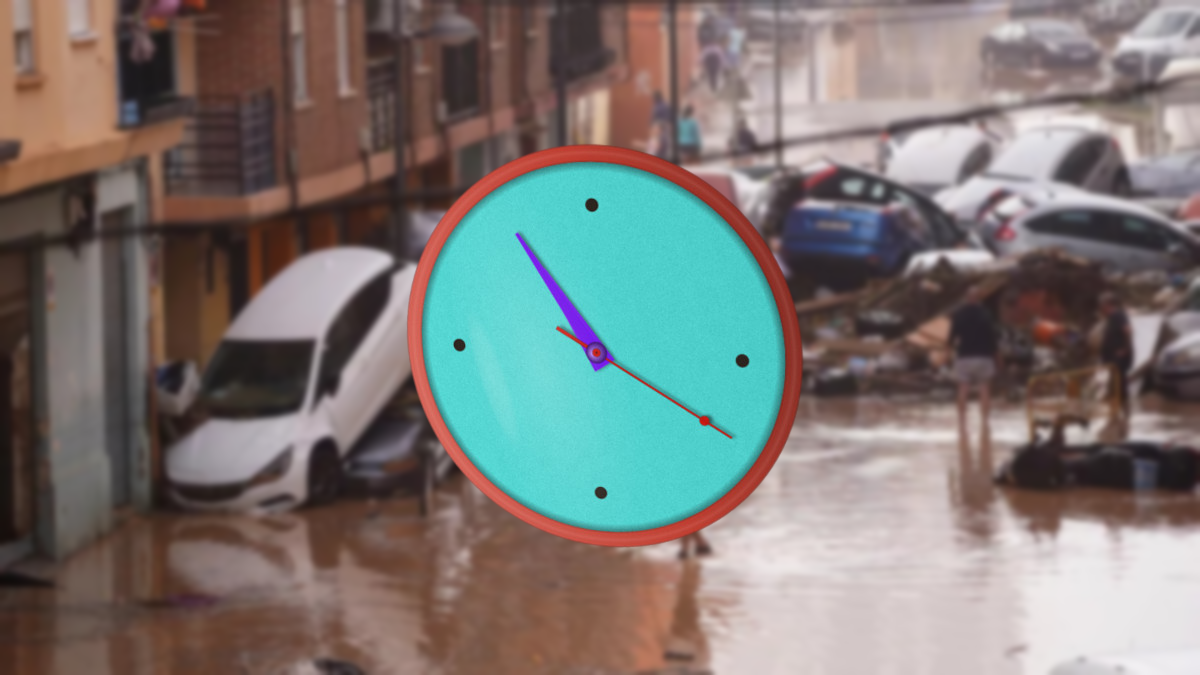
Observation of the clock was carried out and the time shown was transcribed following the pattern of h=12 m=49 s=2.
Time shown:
h=10 m=54 s=20
